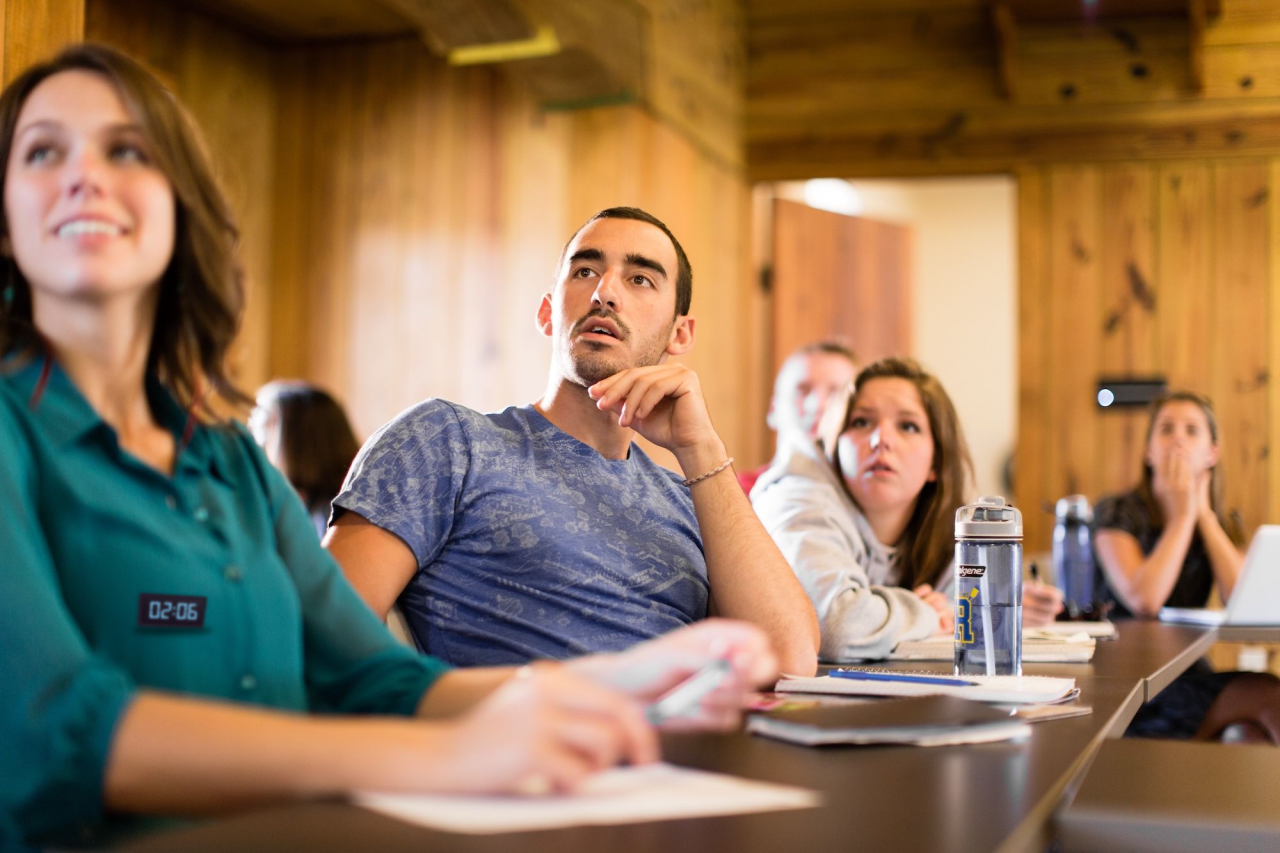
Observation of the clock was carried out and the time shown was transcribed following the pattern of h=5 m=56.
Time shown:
h=2 m=6
